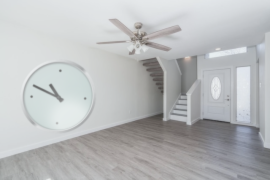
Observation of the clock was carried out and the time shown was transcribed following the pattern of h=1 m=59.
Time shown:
h=10 m=49
